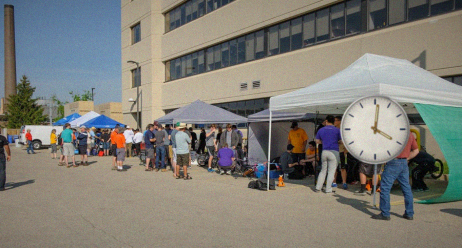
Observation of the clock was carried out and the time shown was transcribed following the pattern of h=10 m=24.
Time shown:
h=4 m=1
